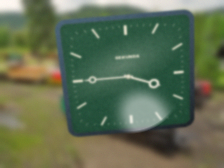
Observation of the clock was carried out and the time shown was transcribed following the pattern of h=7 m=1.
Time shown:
h=3 m=45
